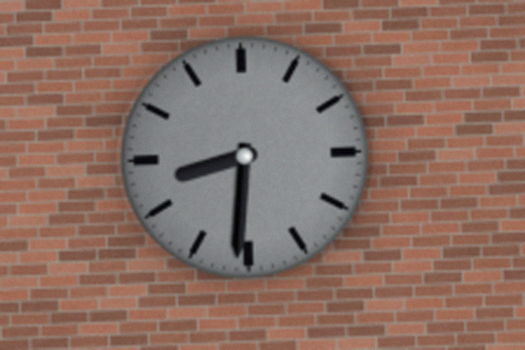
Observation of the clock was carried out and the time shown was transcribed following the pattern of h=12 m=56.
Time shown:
h=8 m=31
